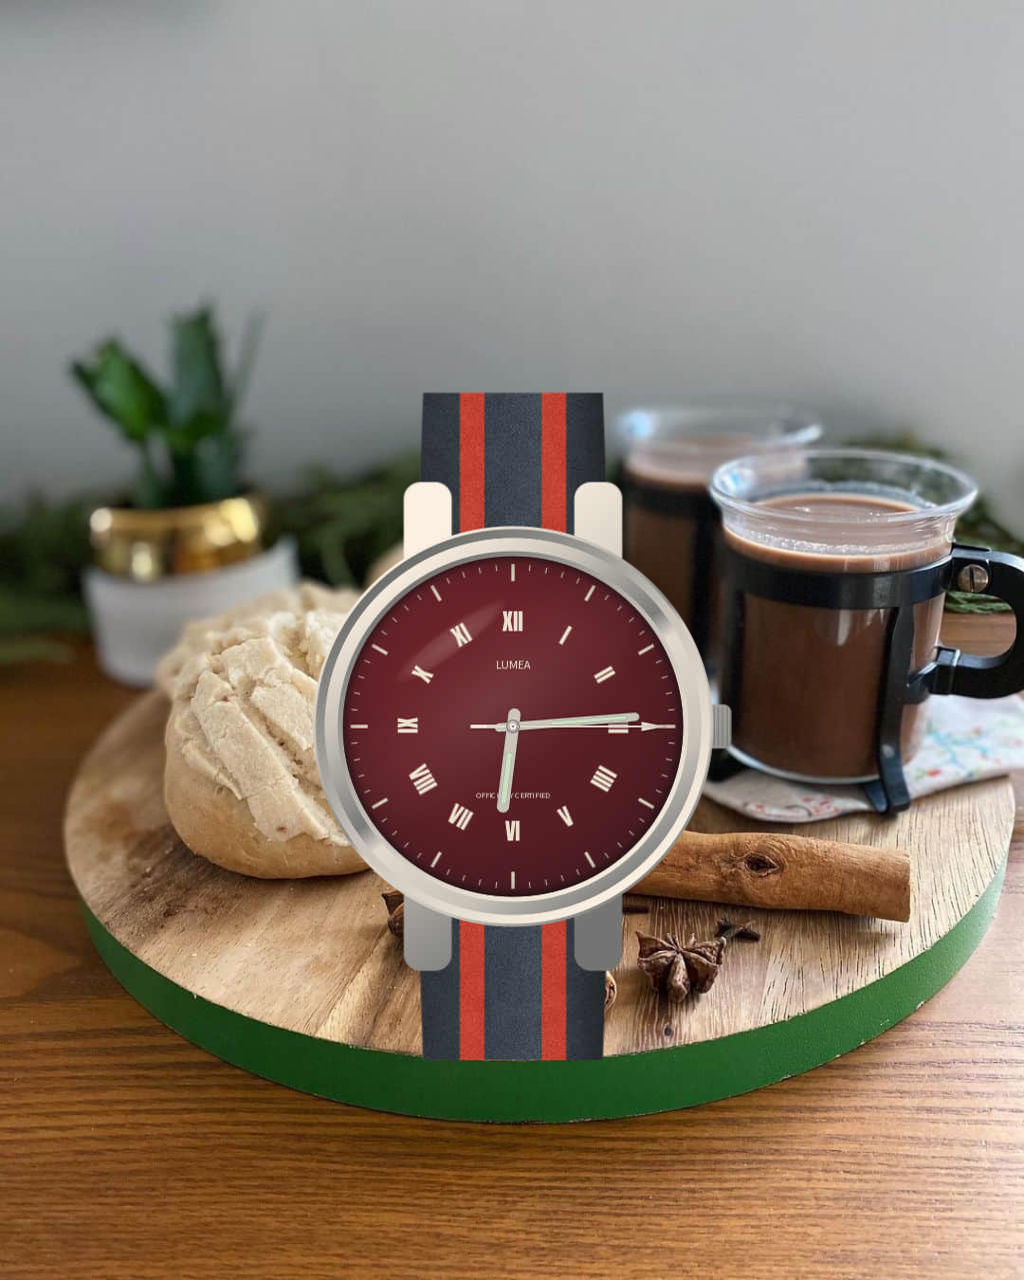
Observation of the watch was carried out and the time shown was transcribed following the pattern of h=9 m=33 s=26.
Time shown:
h=6 m=14 s=15
